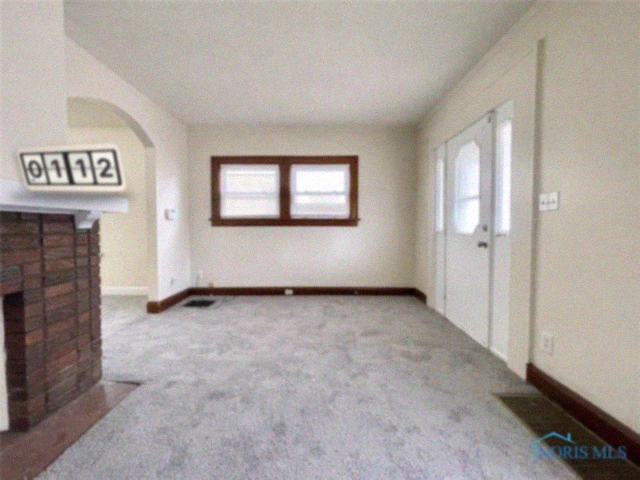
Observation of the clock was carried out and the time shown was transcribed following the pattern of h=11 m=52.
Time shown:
h=1 m=12
